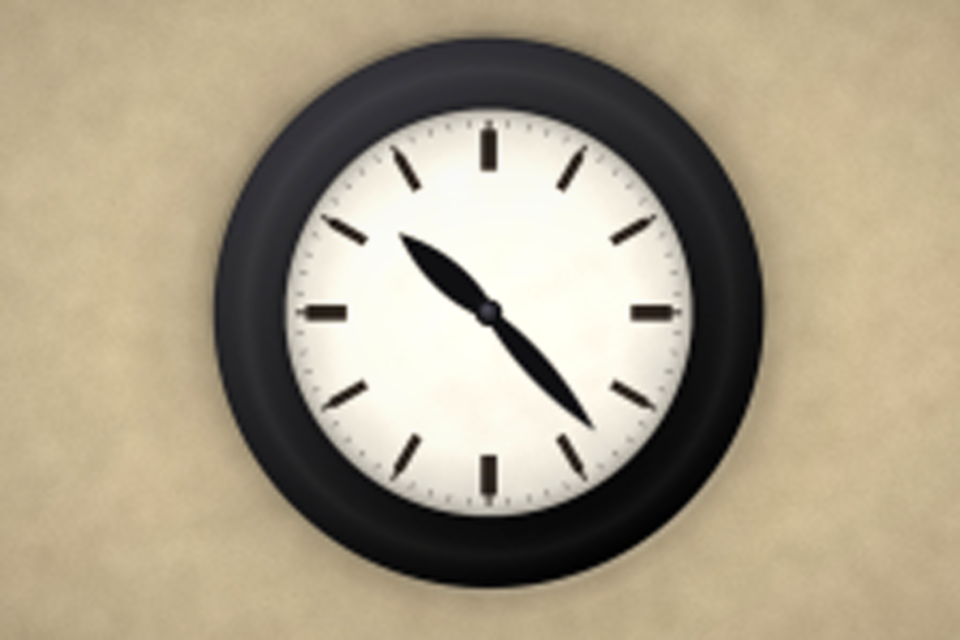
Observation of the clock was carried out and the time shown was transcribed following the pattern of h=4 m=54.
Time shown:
h=10 m=23
